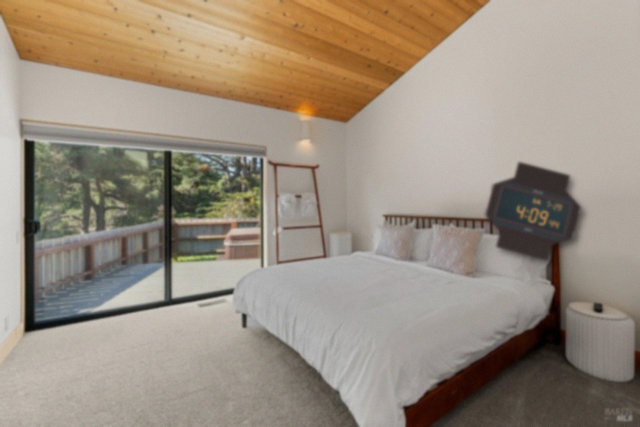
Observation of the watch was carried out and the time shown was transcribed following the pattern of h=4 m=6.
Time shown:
h=4 m=9
